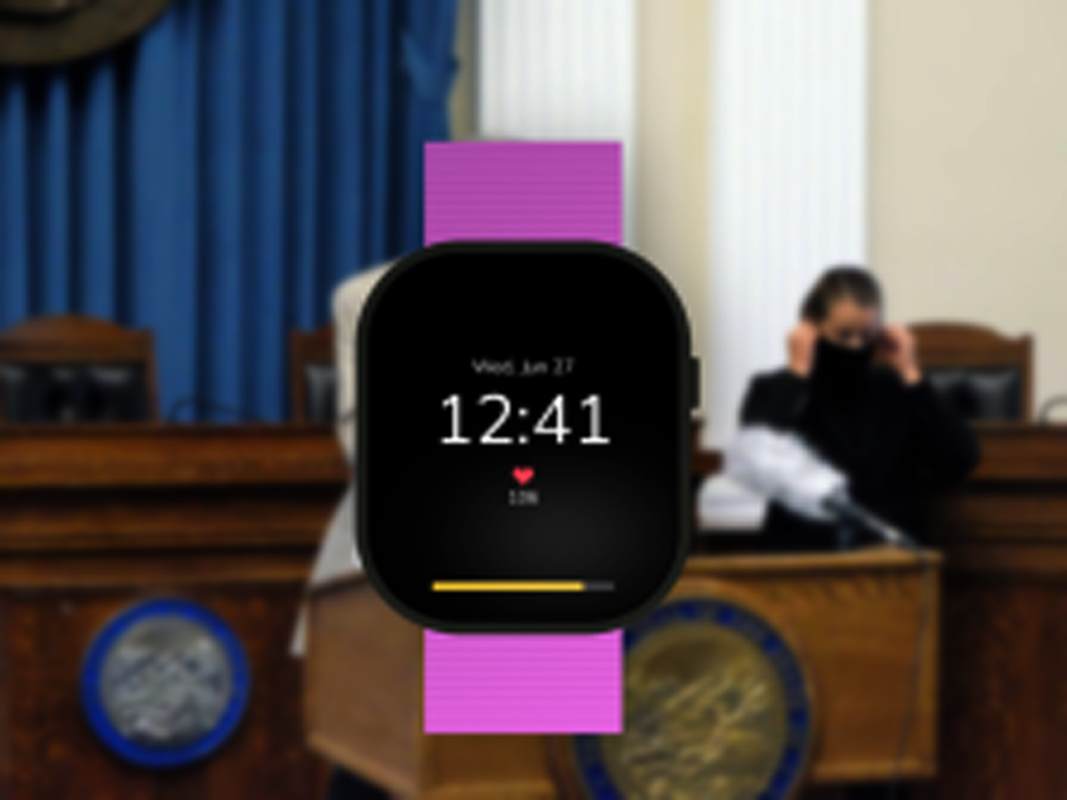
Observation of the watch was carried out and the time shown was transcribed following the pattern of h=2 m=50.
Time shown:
h=12 m=41
